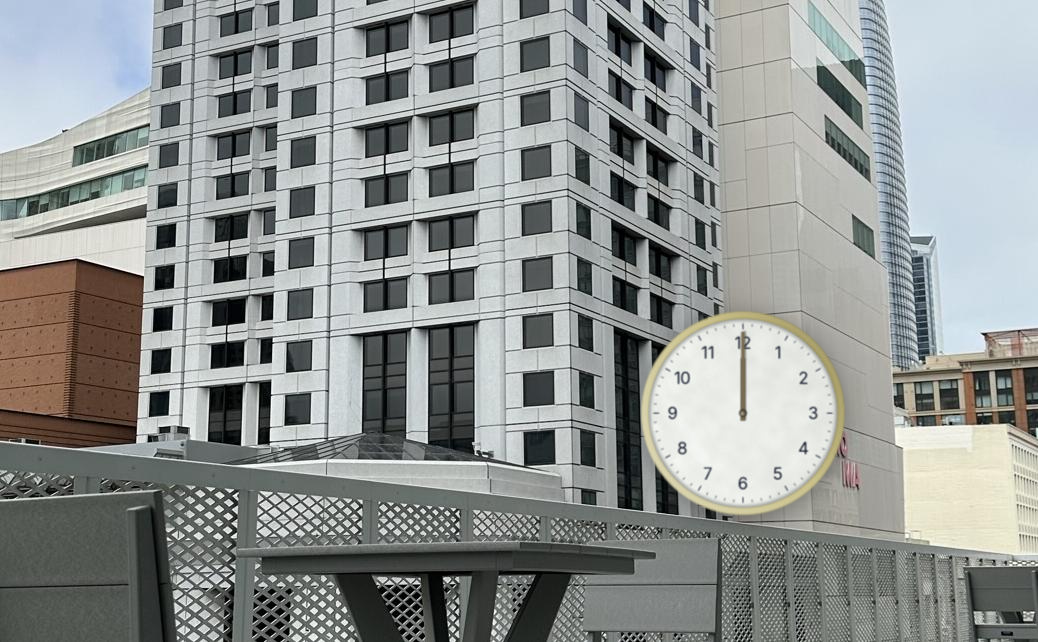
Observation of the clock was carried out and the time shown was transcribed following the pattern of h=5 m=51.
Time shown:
h=12 m=0
